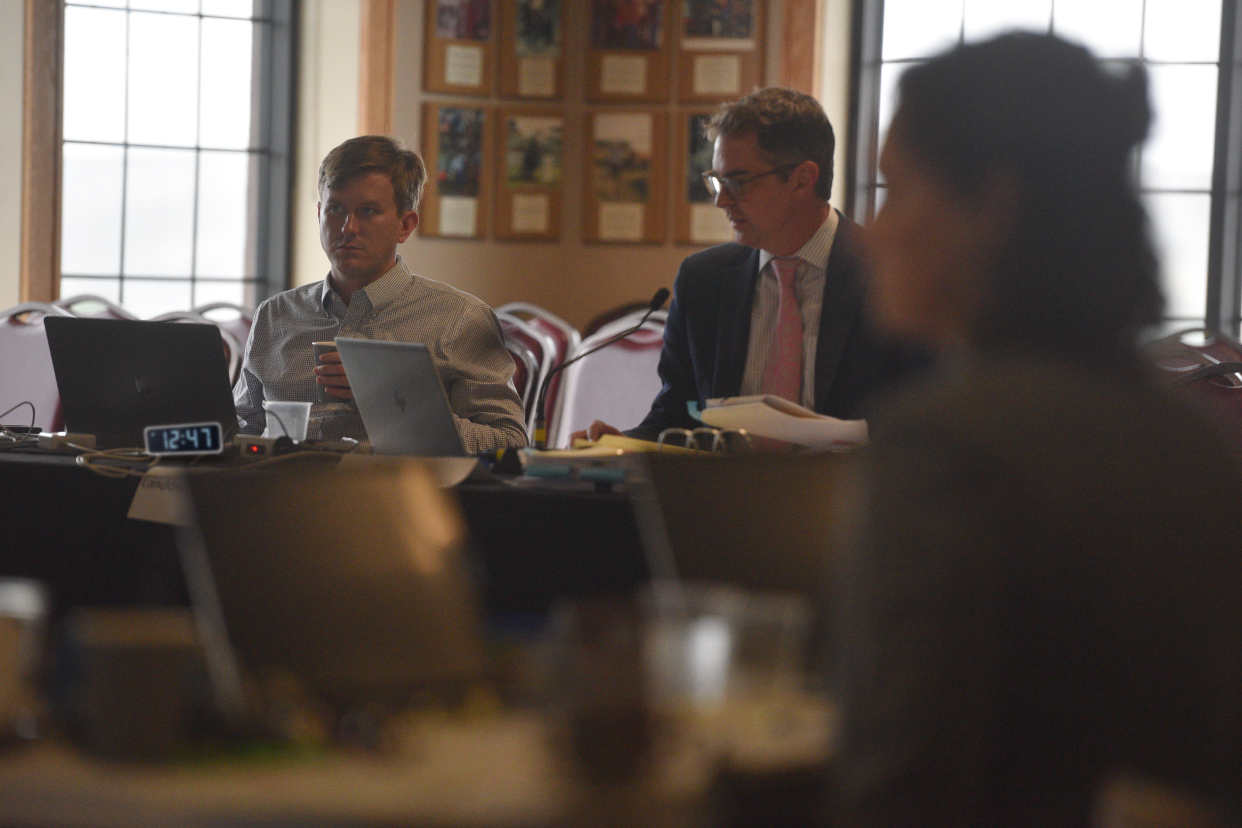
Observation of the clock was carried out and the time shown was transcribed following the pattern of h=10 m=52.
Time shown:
h=12 m=47
